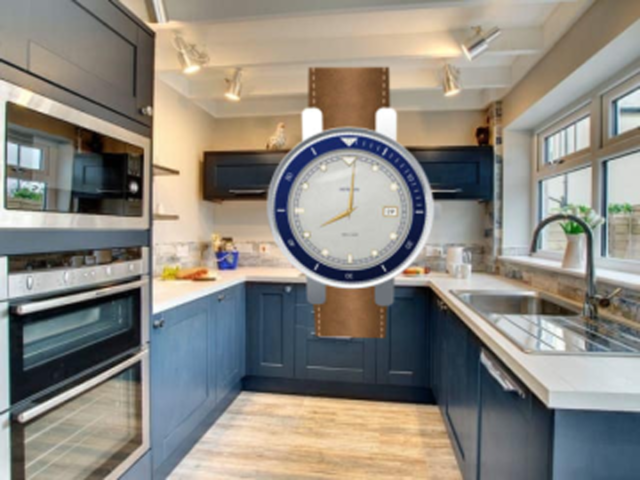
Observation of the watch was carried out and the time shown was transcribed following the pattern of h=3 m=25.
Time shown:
h=8 m=1
